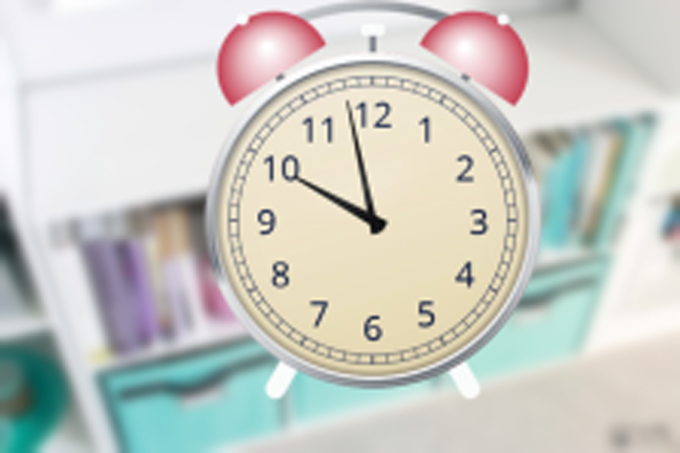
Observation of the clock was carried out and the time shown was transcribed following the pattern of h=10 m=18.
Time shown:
h=9 m=58
